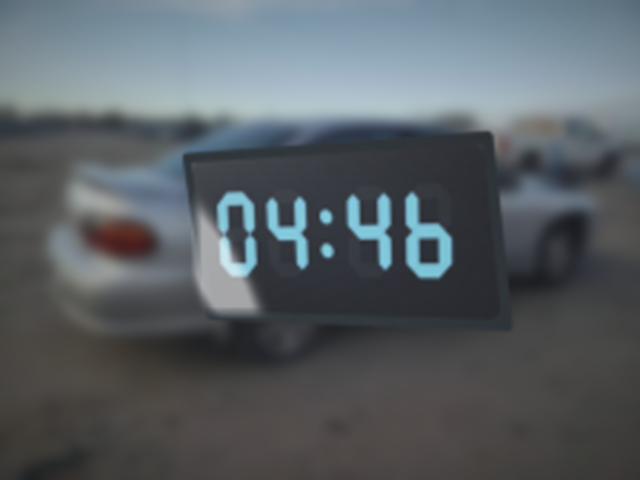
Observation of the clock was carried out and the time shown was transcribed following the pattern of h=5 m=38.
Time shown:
h=4 m=46
